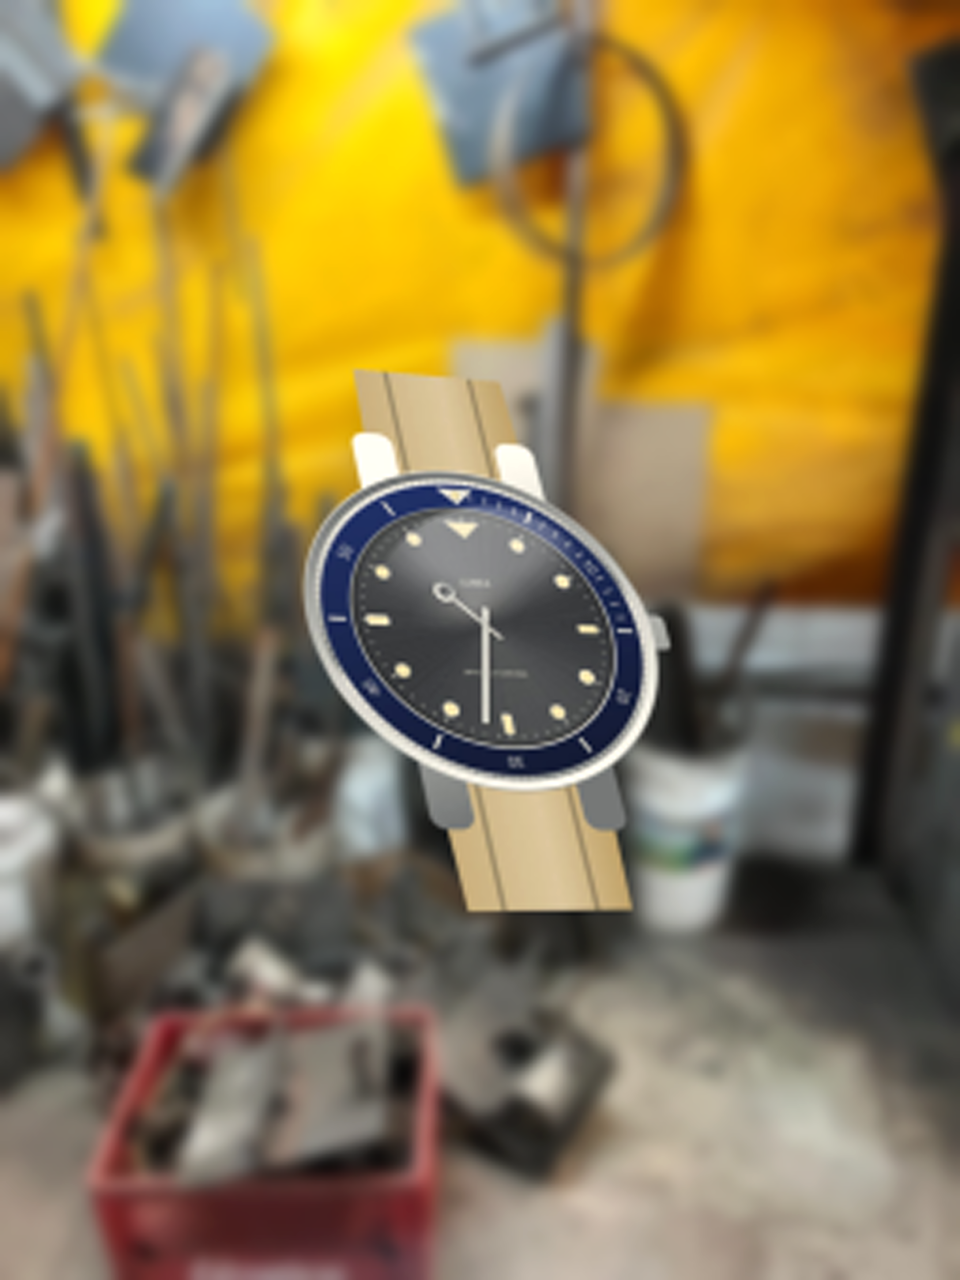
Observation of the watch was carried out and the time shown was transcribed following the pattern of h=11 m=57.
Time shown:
h=10 m=32
